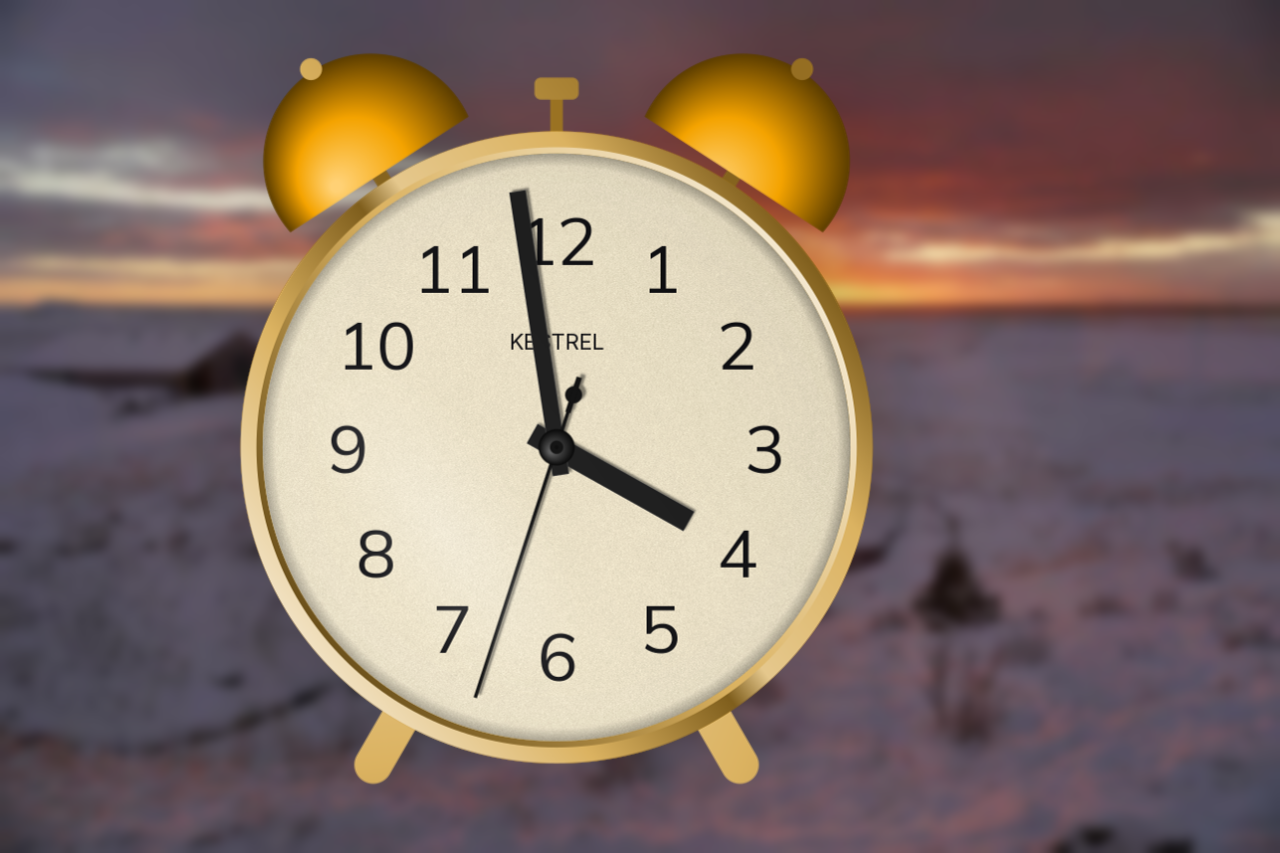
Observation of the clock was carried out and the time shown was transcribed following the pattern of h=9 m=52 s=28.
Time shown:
h=3 m=58 s=33
